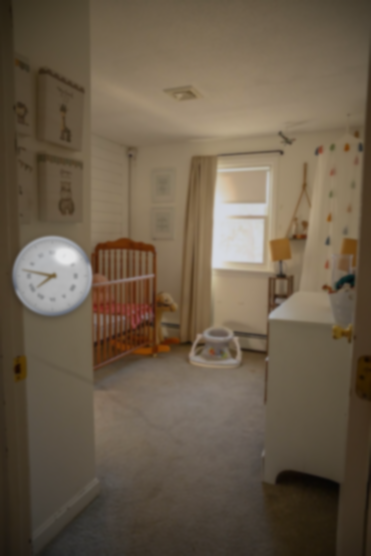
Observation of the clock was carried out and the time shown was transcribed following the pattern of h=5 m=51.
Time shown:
h=7 m=47
